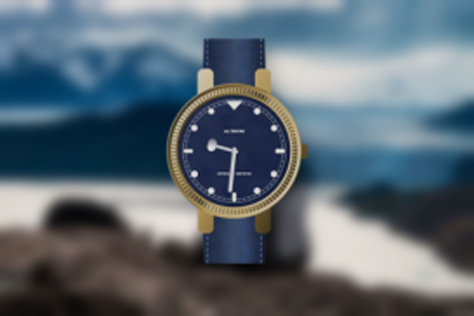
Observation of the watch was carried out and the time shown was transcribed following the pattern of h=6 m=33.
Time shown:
h=9 m=31
